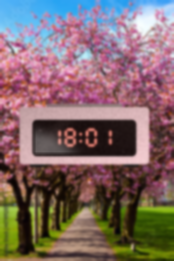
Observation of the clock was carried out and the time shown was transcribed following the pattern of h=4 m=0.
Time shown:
h=18 m=1
